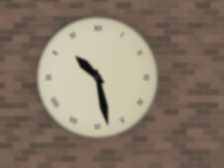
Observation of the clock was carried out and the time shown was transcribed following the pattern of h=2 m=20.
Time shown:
h=10 m=28
